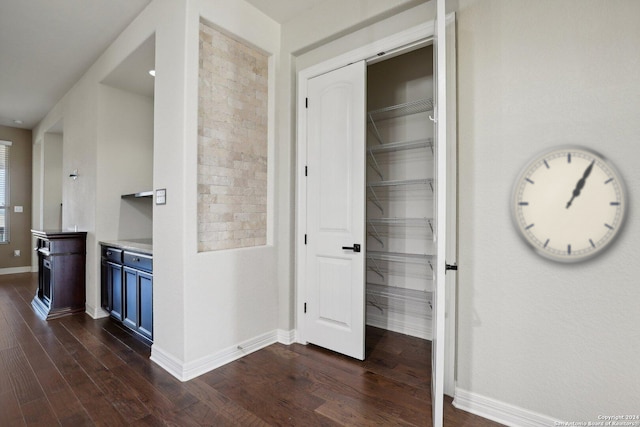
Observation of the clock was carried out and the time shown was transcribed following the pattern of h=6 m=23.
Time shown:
h=1 m=5
